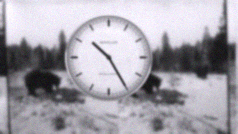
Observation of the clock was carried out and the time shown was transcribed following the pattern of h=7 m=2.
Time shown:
h=10 m=25
